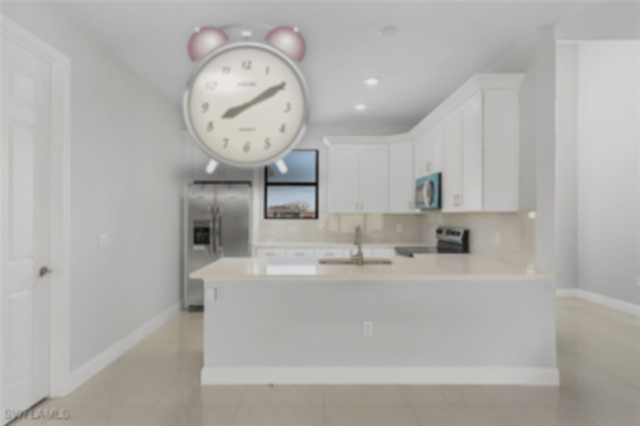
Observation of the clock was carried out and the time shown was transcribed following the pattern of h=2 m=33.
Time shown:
h=8 m=10
